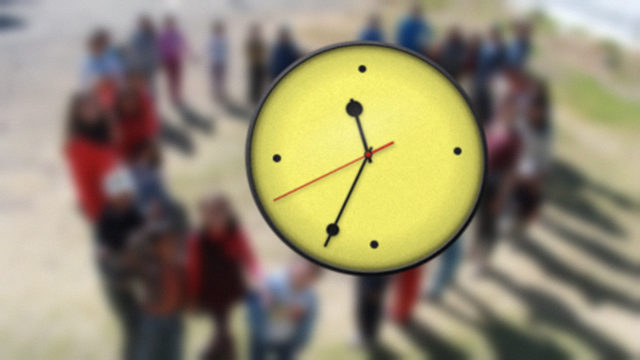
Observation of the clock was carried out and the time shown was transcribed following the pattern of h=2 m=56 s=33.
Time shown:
h=11 m=34 s=41
